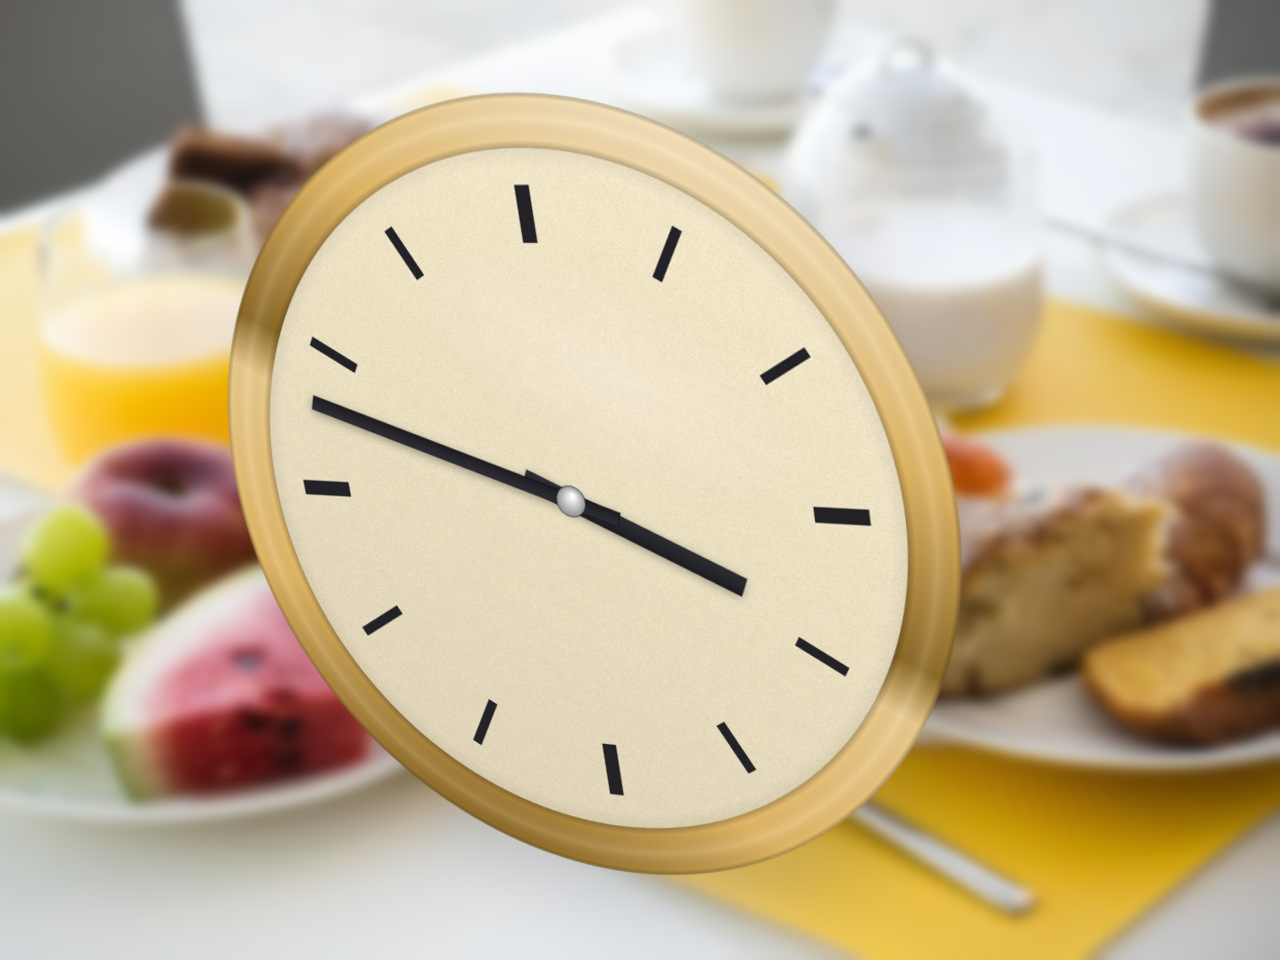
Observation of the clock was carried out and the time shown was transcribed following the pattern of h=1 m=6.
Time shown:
h=3 m=48
